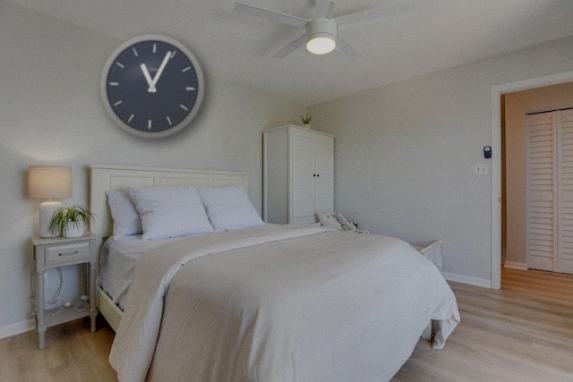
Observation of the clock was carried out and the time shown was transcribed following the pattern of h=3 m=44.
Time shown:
h=11 m=4
